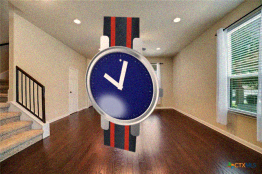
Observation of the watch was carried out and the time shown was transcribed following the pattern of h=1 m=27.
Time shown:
h=10 m=2
